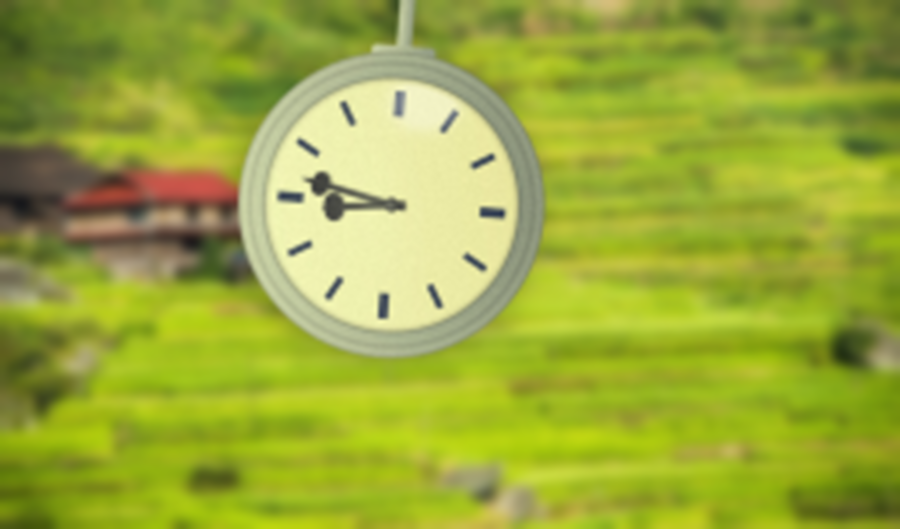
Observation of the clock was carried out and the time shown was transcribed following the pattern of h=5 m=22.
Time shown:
h=8 m=47
